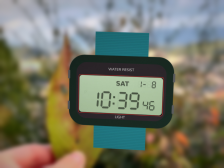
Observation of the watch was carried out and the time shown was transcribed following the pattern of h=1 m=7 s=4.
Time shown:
h=10 m=39 s=46
